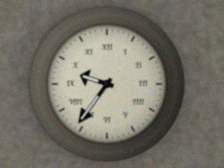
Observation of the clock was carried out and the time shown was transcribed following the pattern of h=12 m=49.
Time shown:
h=9 m=36
